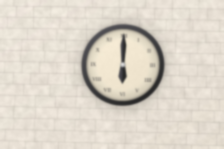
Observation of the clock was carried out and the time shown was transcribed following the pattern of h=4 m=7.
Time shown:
h=6 m=0
